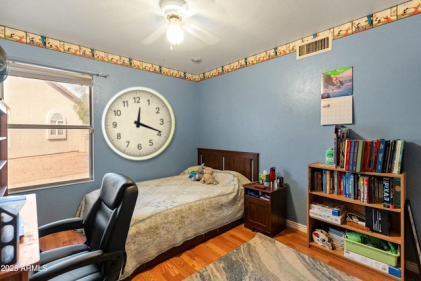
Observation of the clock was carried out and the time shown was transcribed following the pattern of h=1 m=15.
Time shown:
h=12 m=19
